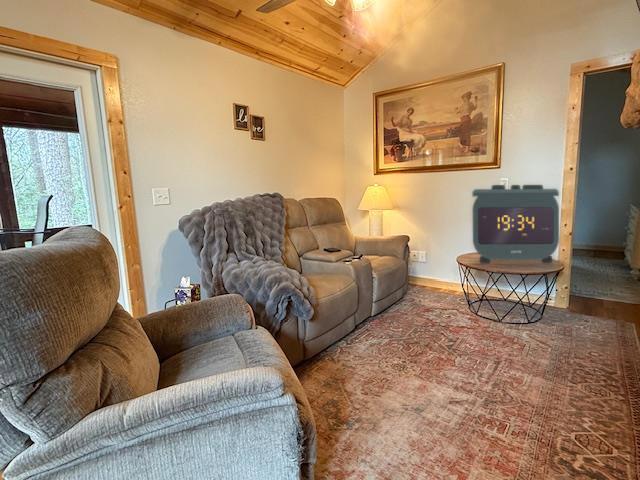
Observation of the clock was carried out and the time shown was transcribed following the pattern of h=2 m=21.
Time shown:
h=19 m=34
